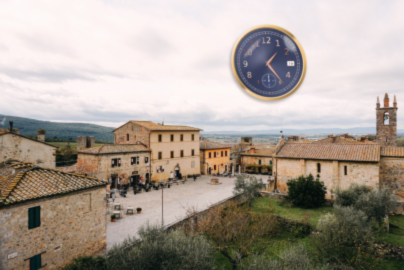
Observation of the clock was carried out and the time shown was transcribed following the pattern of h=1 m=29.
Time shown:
h=1 m=24
